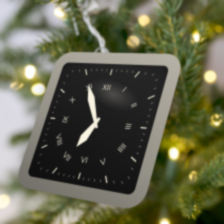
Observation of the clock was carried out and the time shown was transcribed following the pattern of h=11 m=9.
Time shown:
h=6 m=55
